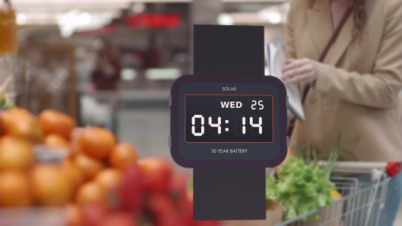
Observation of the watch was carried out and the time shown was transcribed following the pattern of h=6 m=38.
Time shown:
h=4 m=14
